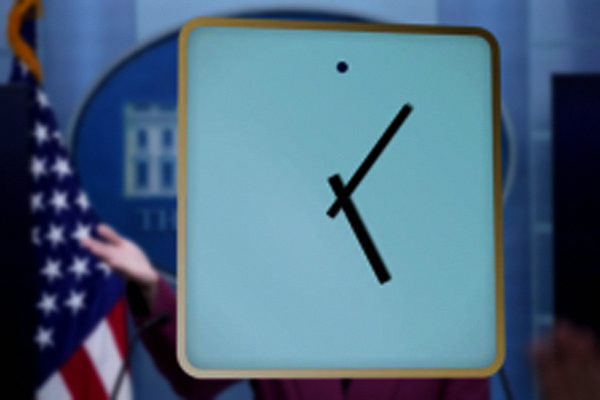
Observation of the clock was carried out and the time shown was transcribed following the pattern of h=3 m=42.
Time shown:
h=5 m=6
